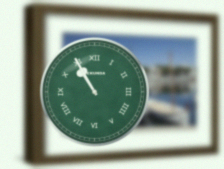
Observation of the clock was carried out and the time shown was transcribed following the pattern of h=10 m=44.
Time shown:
h=10 m=55
